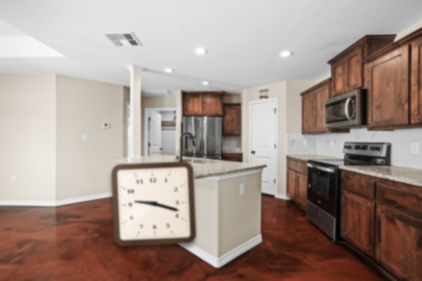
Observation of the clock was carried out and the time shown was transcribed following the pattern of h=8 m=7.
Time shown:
h=9 m=18
